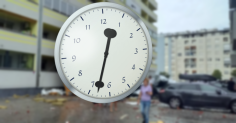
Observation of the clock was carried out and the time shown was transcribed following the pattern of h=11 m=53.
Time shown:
h=12 m=33
